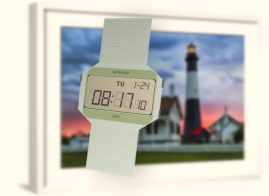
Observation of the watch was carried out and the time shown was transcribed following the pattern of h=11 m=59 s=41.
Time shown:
h=8 m=17 s=10
